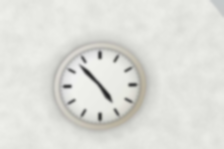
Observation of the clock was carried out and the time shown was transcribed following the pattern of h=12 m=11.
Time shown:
h=4 m=53
